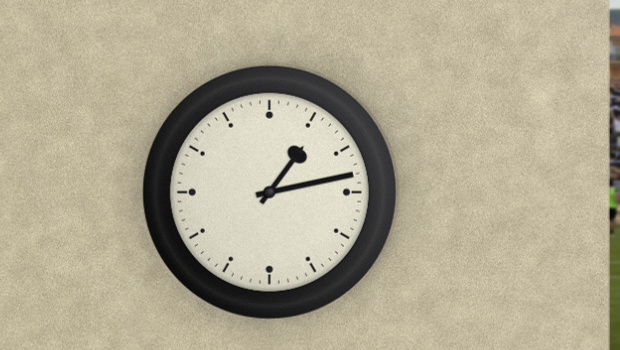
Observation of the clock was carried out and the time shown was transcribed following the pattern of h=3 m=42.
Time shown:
h=1 m=13
